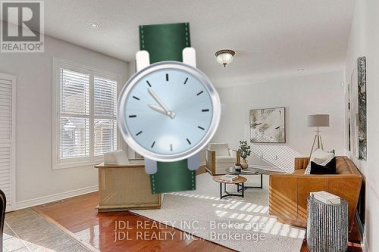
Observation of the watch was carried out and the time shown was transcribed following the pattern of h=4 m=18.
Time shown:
h=9 m=54
